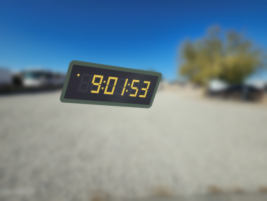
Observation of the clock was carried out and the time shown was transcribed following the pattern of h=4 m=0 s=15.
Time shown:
h=9 m=1 s=53
